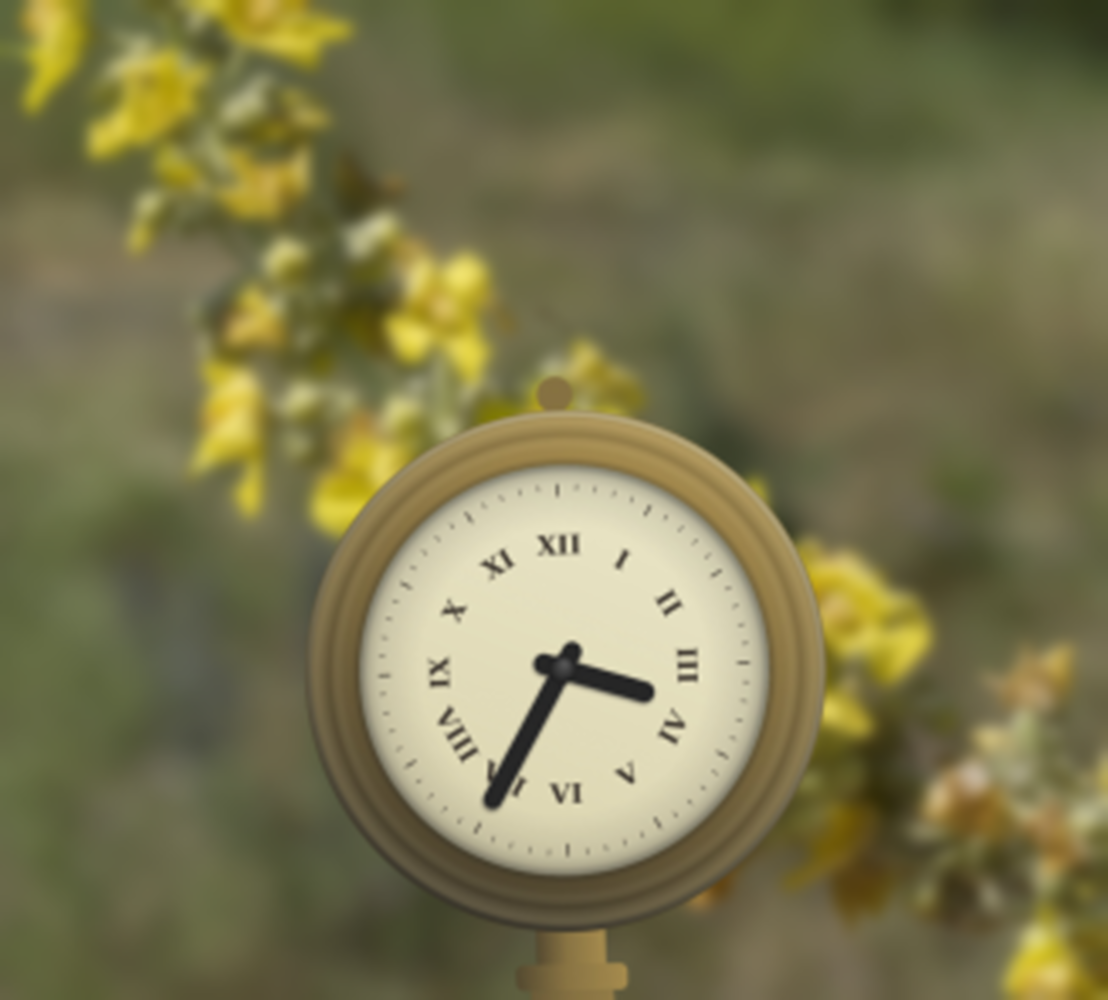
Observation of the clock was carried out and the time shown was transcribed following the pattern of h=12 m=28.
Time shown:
h=3 m=35
